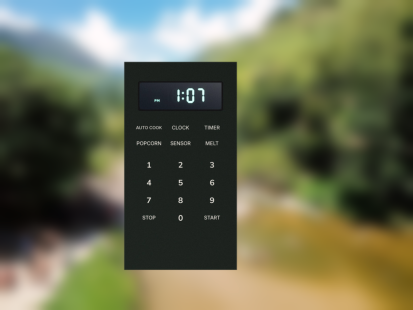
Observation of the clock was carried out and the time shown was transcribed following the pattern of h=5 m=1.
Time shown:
h=1 m=7
